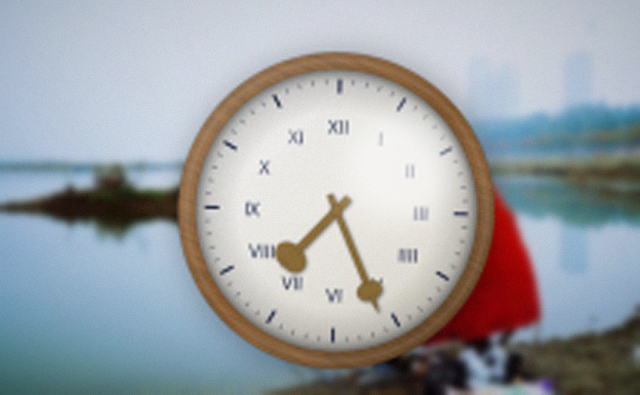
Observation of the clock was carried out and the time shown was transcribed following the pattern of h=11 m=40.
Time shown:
h=7 m=26
